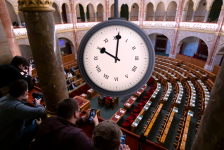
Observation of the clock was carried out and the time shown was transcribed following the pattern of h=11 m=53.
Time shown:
h=10 m=1
